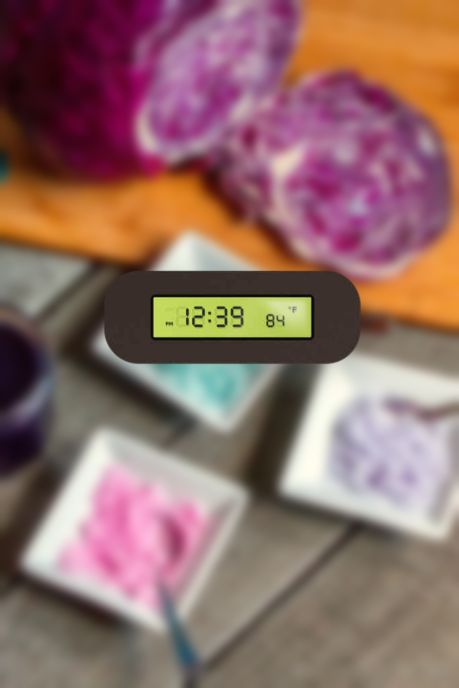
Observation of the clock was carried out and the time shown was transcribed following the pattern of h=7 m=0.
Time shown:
h=12 m=39
